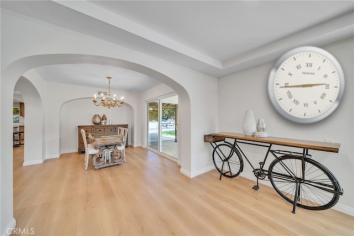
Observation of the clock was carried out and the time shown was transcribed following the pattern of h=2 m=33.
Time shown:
h=2 m=44
